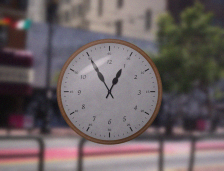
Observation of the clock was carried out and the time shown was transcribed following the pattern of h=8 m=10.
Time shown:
h=12 m=55
